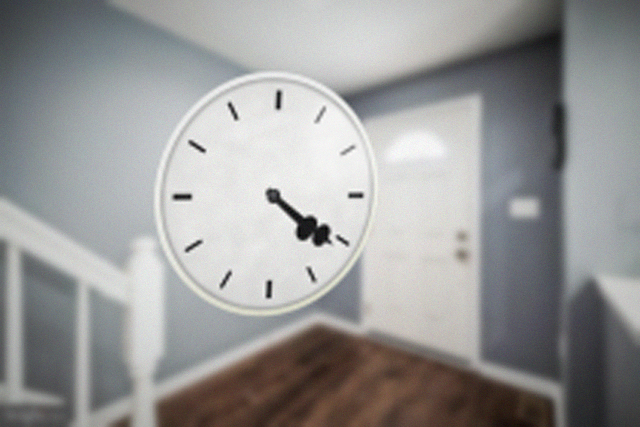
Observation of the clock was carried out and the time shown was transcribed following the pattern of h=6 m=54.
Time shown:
h=4 m=21
